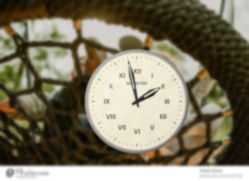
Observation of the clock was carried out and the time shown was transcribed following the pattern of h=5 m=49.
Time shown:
h=1 m=58
